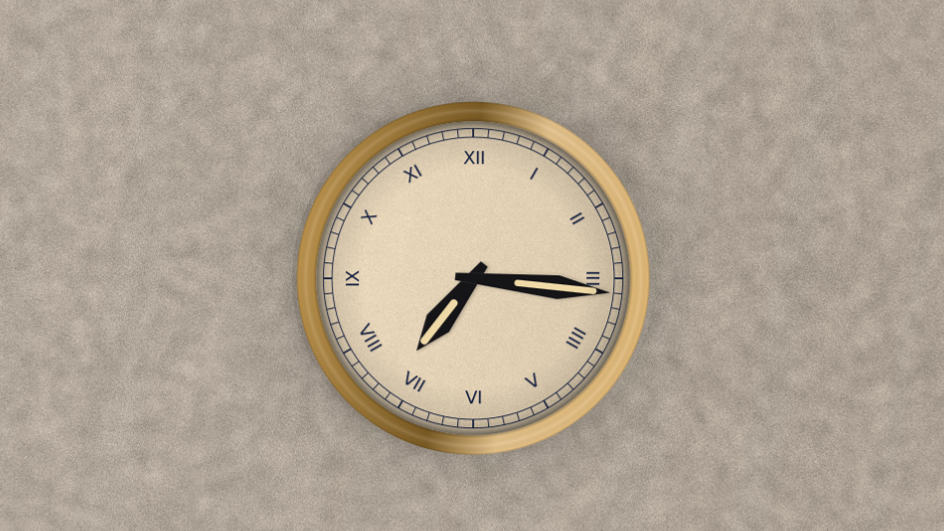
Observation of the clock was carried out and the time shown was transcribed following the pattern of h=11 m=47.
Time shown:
h=7 m=16
